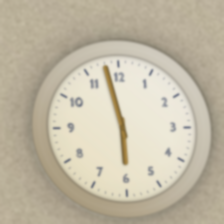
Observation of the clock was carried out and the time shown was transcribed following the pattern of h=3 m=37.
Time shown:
h=5 m=58
